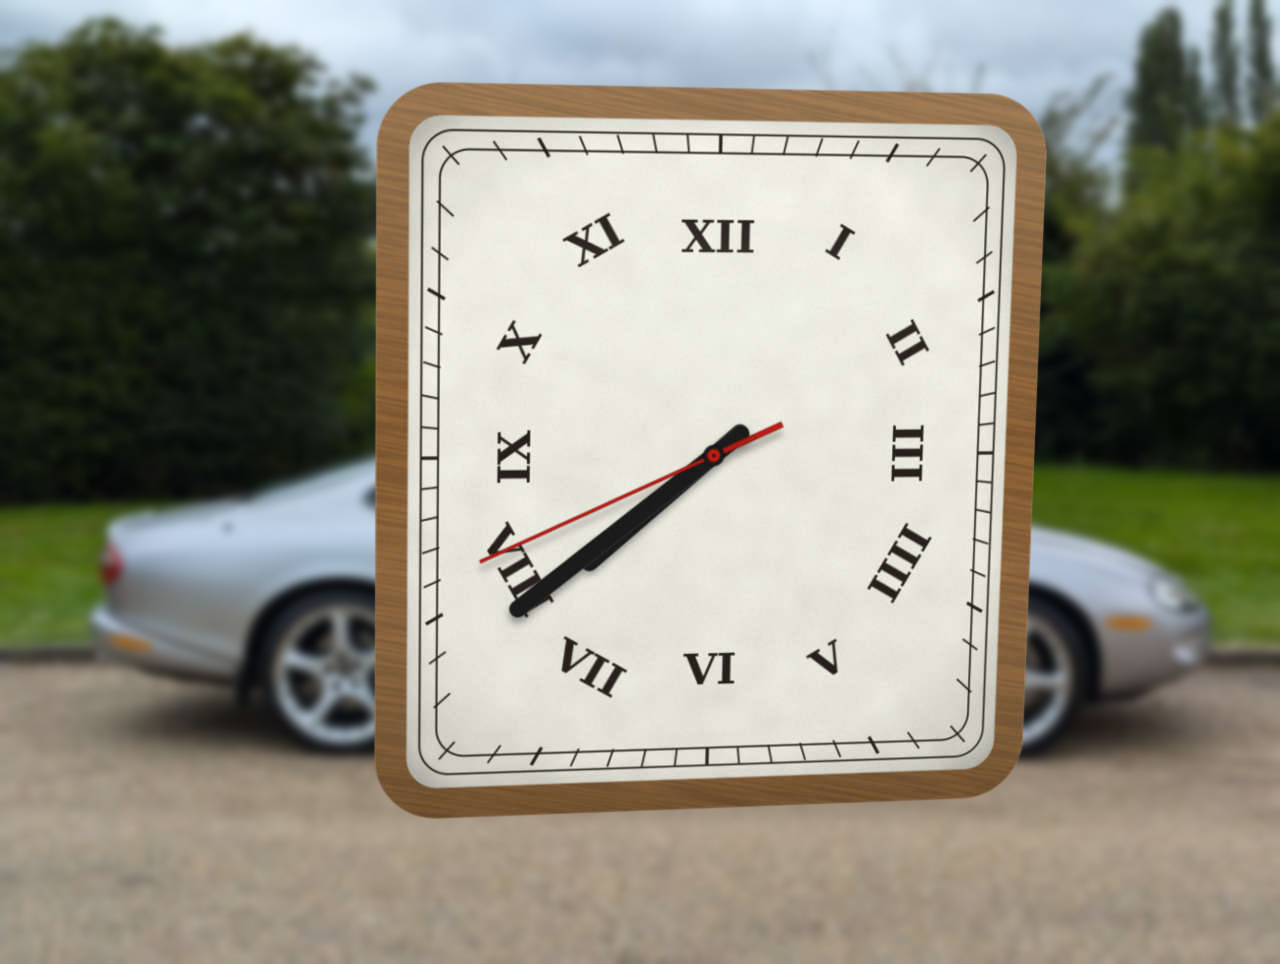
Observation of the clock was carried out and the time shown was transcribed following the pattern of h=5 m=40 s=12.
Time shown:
h=7 m=38 s=41
